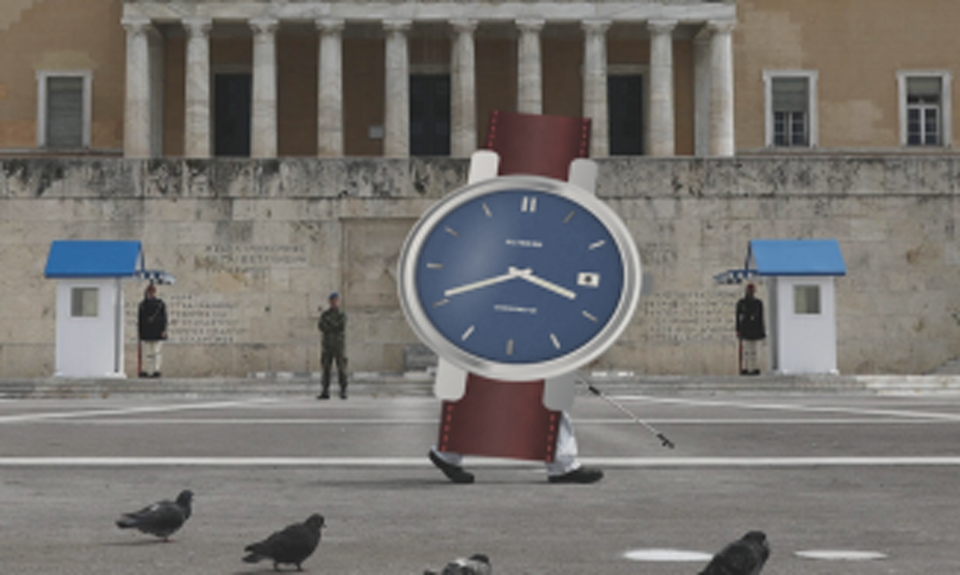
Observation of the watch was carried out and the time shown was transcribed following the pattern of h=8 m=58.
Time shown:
h=3 m=41
